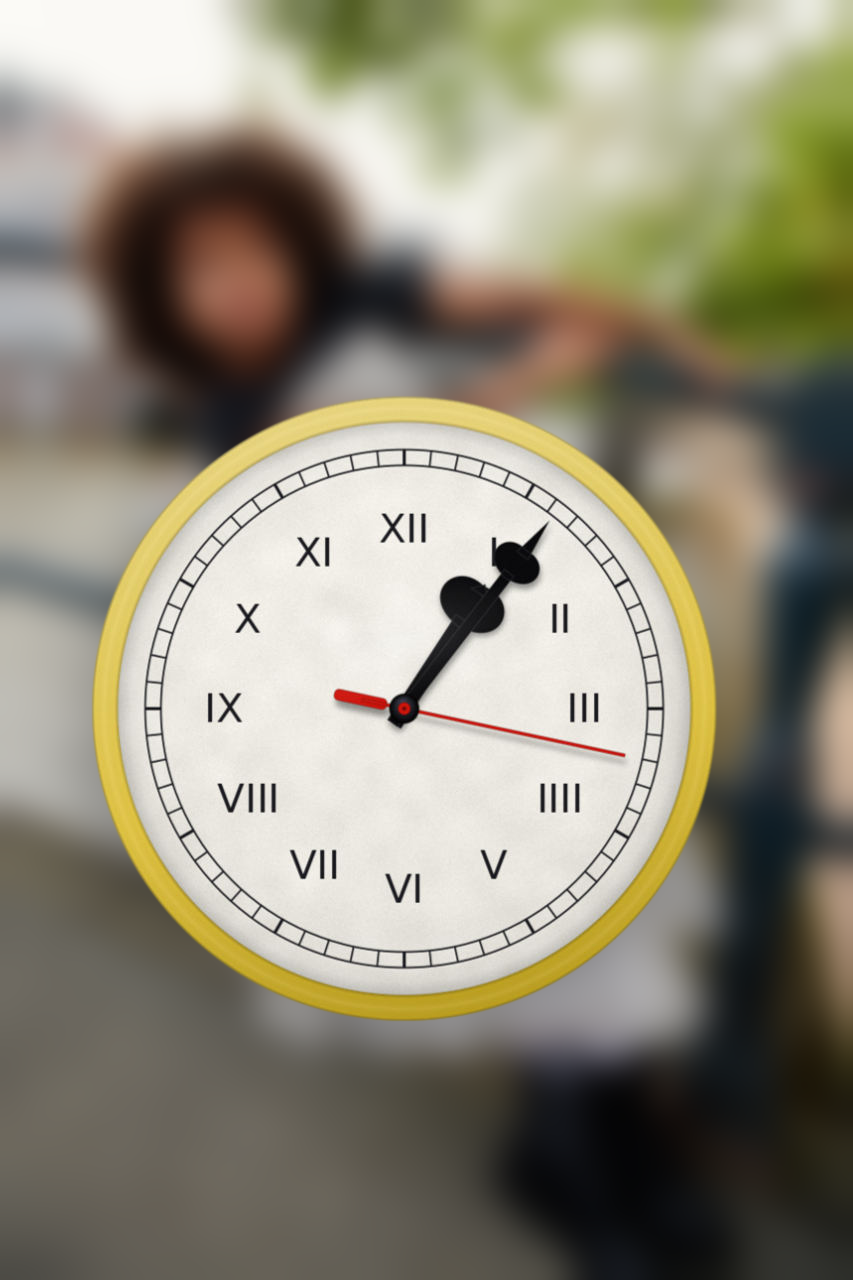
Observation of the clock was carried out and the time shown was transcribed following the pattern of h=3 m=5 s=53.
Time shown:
h=1 m=6 s=17
